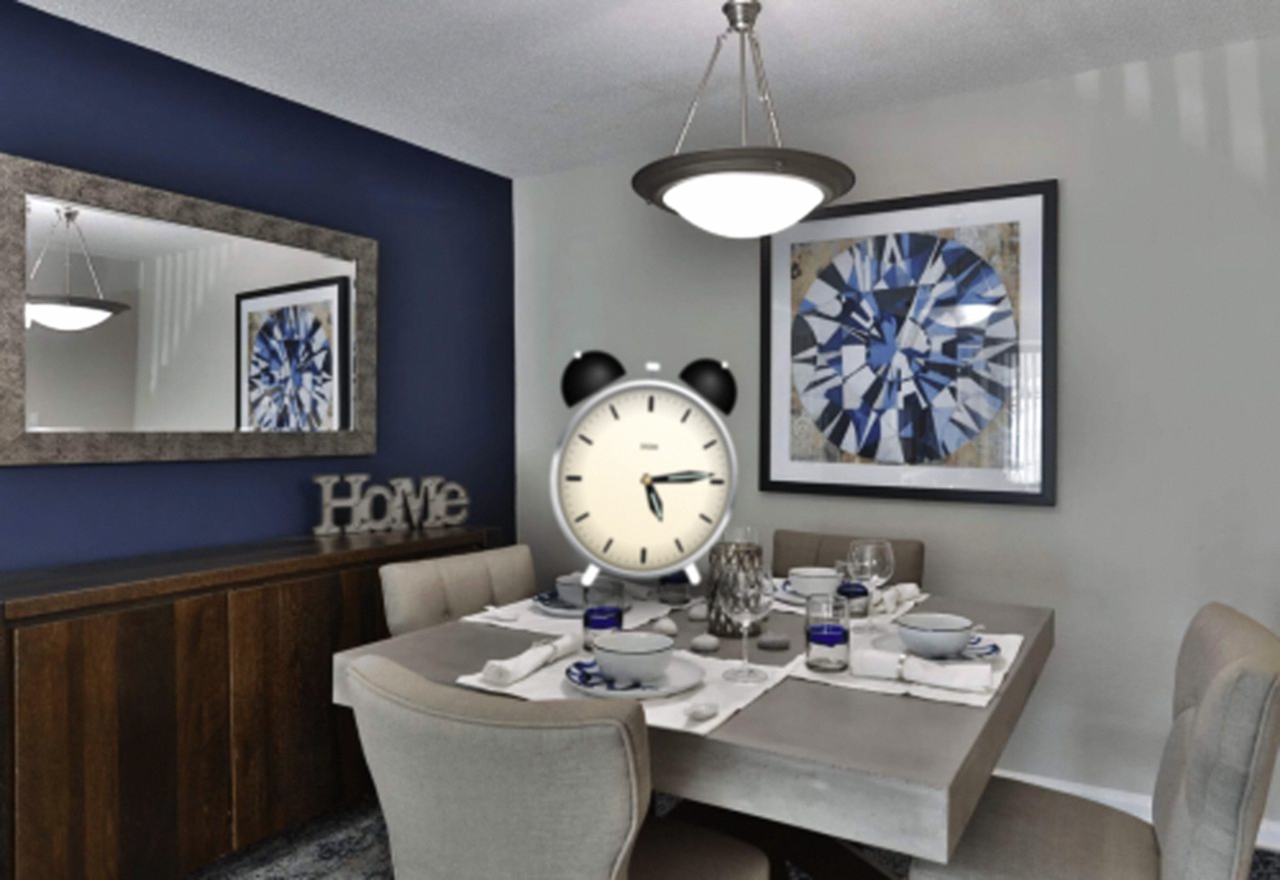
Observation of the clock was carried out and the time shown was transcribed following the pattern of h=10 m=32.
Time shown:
h=5 m=14
